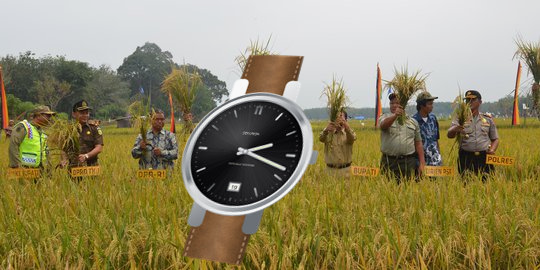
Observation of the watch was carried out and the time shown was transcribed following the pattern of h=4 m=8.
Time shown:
h=2 m=18
